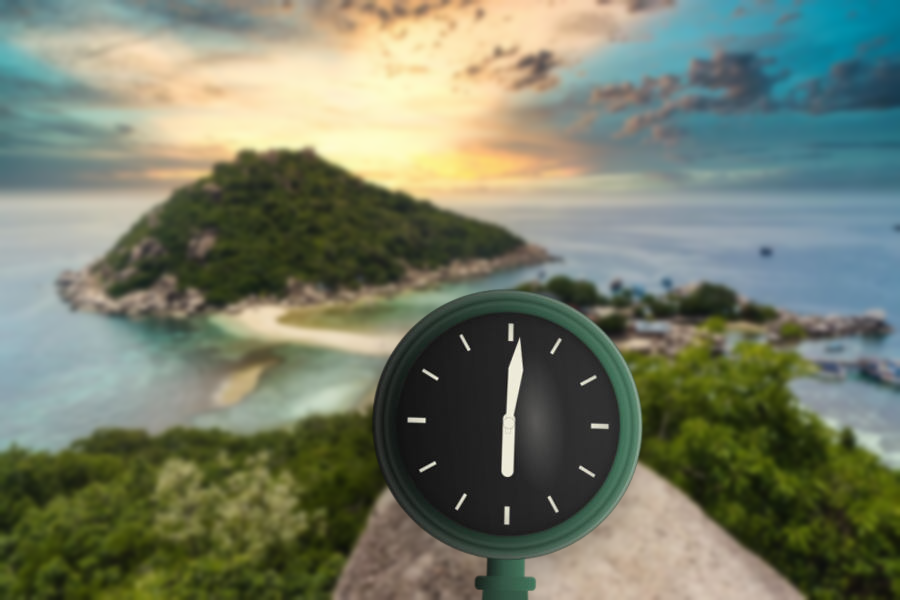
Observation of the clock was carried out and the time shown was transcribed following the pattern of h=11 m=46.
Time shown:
h=6 m=1
